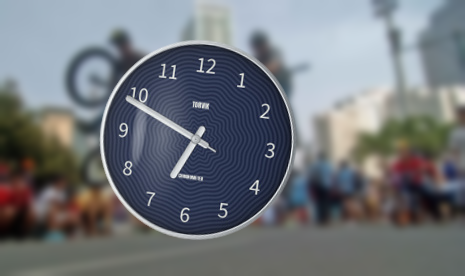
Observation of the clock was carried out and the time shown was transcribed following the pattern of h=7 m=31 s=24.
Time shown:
h=6 m=48 s=49
